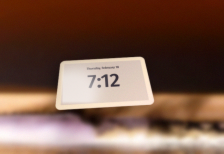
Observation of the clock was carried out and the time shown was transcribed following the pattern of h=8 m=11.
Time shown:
h=7 m=12
